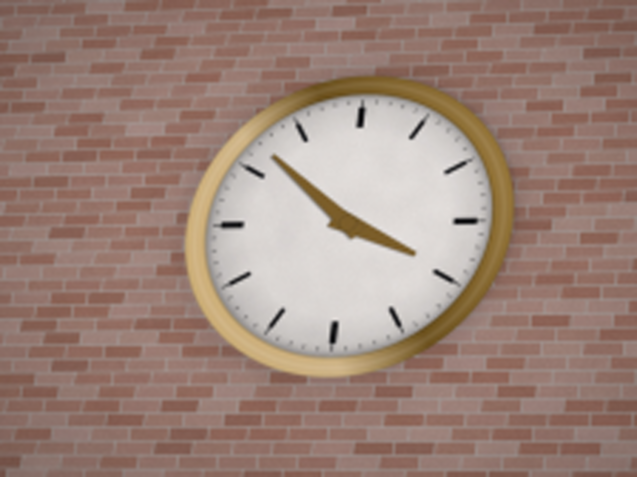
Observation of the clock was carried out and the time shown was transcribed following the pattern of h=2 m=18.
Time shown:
h=3 m=52
